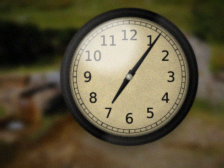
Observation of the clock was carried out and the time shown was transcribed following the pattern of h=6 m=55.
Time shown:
h=7 m=6
